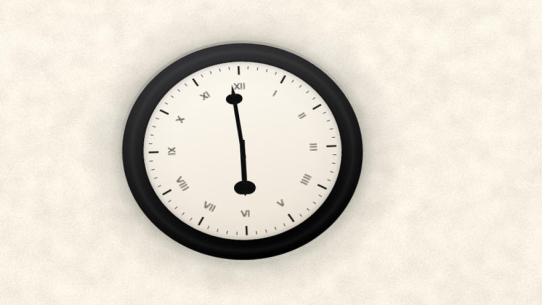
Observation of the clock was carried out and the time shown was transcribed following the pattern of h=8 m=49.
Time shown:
h=5 m=59
